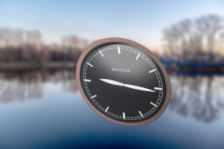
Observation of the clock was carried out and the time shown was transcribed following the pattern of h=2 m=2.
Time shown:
h=9 m=16
